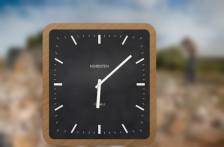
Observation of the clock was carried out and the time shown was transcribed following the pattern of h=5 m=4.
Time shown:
h=6 m=8
